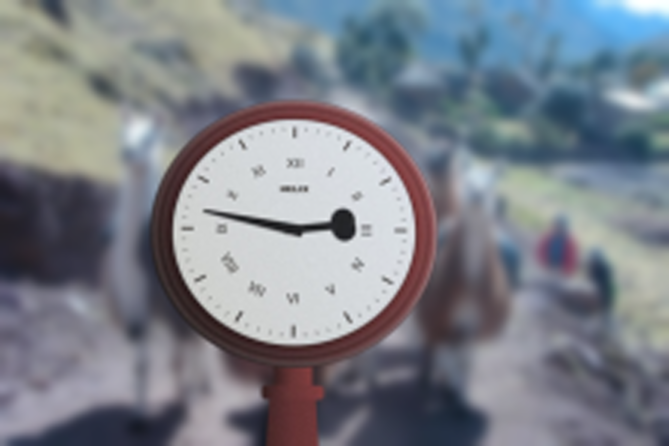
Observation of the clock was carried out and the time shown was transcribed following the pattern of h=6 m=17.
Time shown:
h=2 m=47
